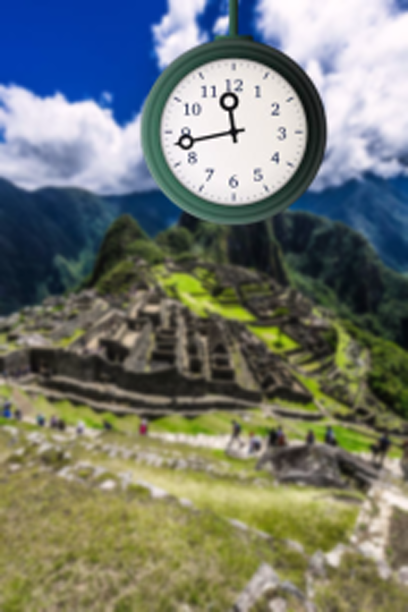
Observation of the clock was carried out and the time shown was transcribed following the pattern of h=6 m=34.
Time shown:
h=11 m=43
